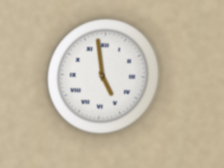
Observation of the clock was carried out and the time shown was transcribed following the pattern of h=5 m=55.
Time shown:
h=4 m=58
